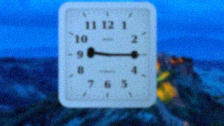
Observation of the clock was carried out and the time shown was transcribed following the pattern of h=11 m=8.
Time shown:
h=9 m=15
